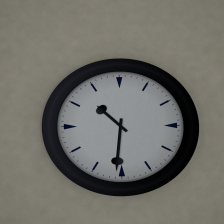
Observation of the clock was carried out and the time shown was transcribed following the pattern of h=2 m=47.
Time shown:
h=10 m=31
